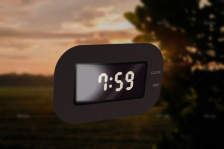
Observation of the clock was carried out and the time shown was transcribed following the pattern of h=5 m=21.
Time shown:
h=7 m=59
